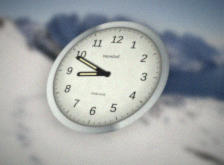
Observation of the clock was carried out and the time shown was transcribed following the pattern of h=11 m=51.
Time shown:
h=8 m=49
